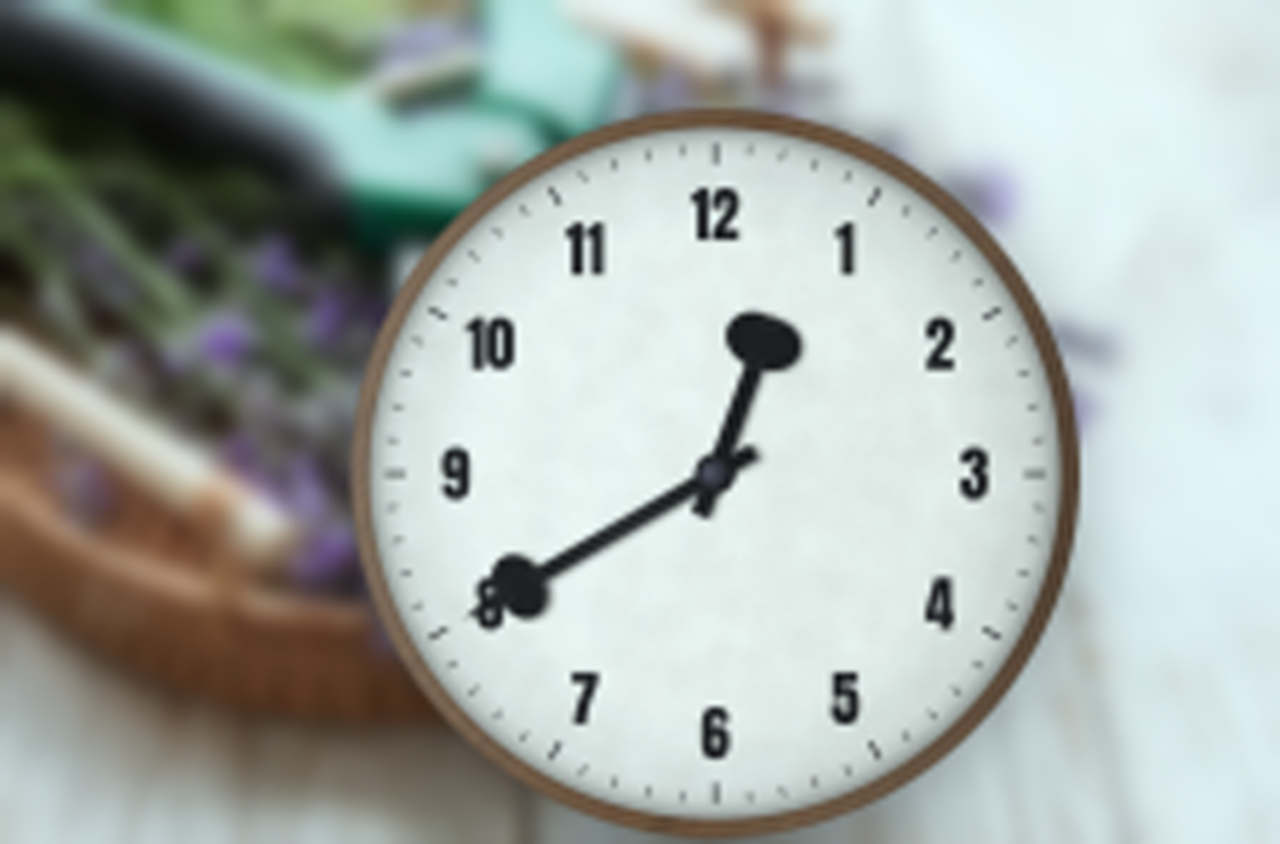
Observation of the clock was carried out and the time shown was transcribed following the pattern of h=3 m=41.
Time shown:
h=12 m=40
